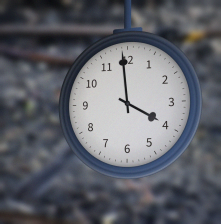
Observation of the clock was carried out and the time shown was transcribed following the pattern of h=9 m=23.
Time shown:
h=3 m=59
